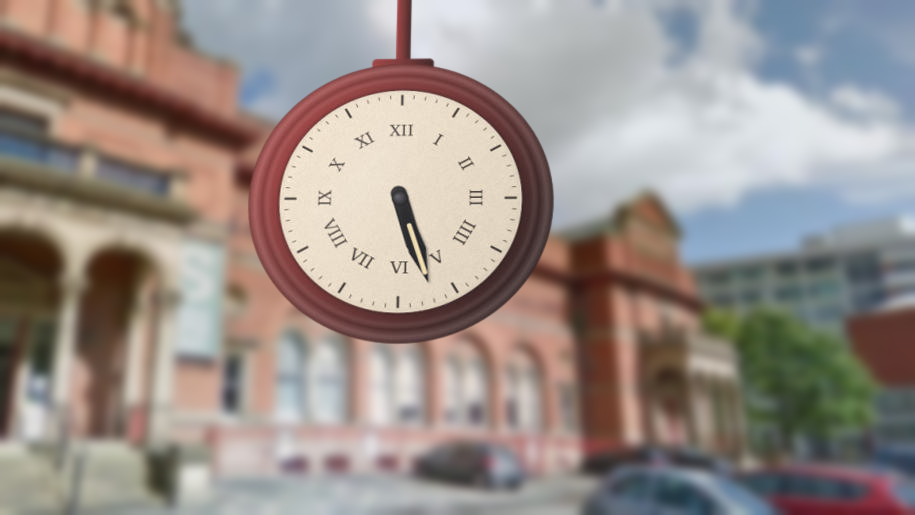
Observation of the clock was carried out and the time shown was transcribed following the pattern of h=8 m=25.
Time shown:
h=5 m=27
